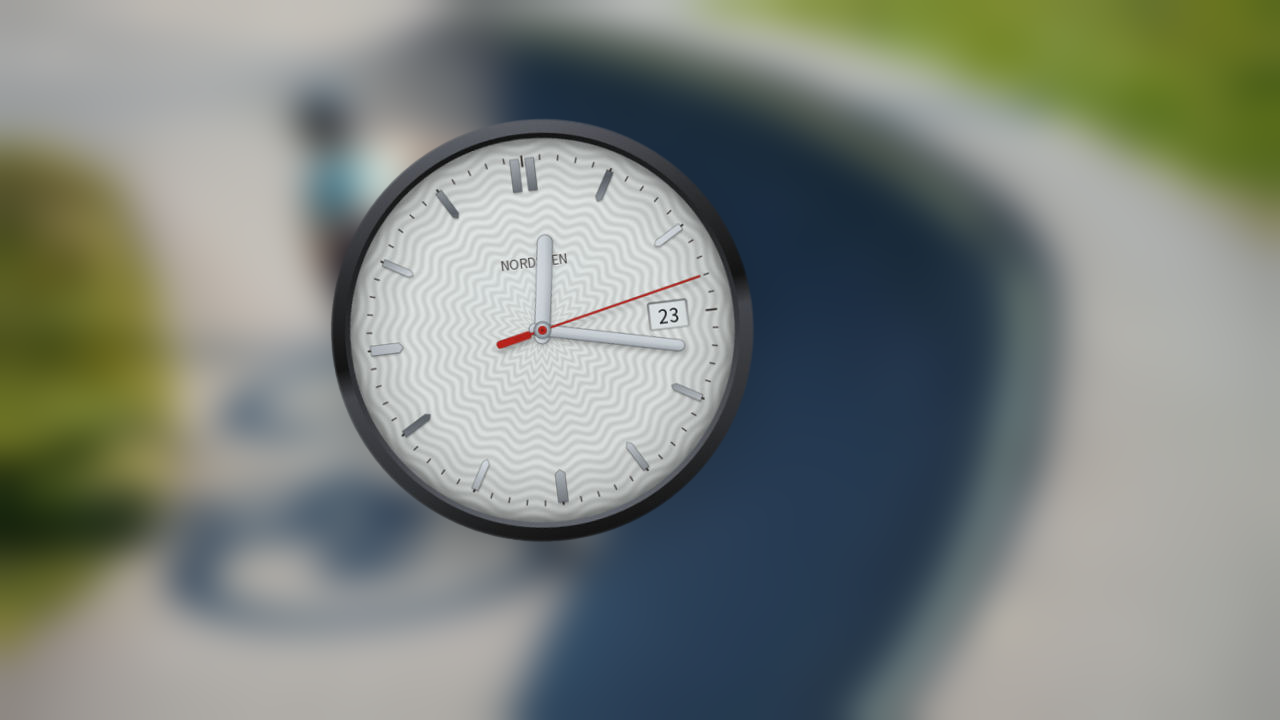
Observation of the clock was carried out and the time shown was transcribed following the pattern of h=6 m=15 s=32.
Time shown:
h=12 m=17 s=13
